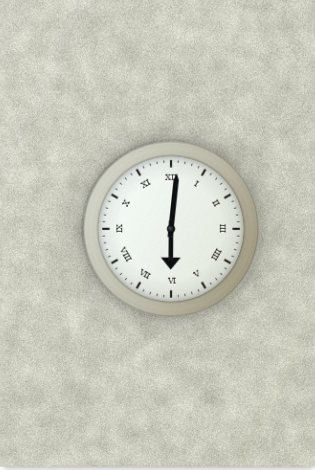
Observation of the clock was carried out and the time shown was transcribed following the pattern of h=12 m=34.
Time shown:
h=6 m=1
